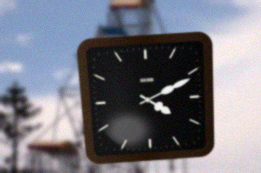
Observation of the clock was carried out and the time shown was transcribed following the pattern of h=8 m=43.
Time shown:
h=4 m=11
